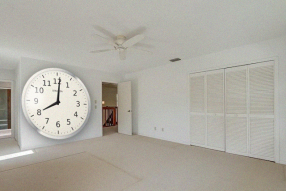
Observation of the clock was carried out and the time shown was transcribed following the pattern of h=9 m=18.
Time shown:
h=8 m=1
